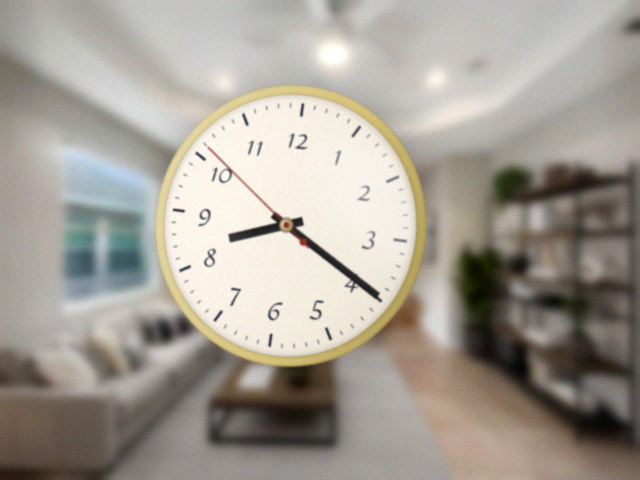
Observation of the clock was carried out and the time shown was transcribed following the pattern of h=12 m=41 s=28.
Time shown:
h=8 m=19 s=51
